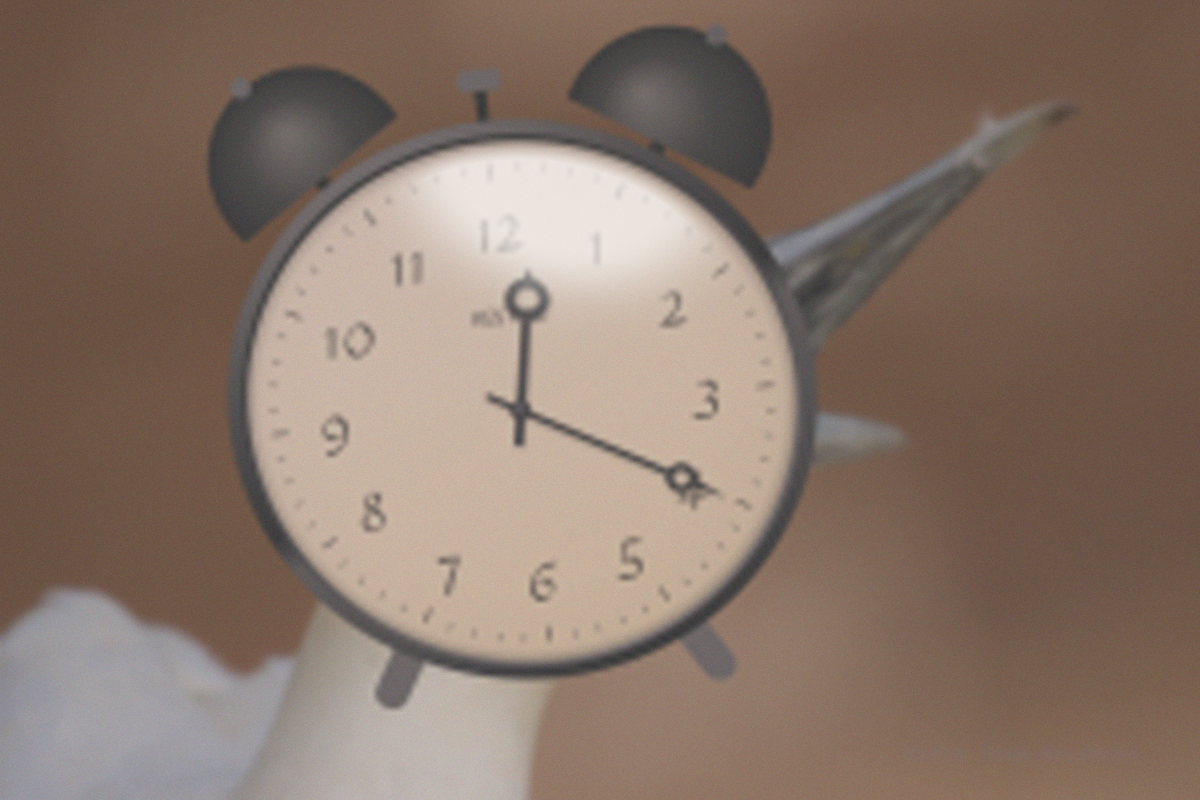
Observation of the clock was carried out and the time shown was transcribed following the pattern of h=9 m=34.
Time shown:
h=12 m=20
